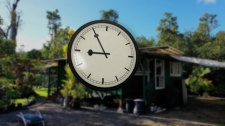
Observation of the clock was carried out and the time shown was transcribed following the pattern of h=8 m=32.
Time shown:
h=8 m=55
